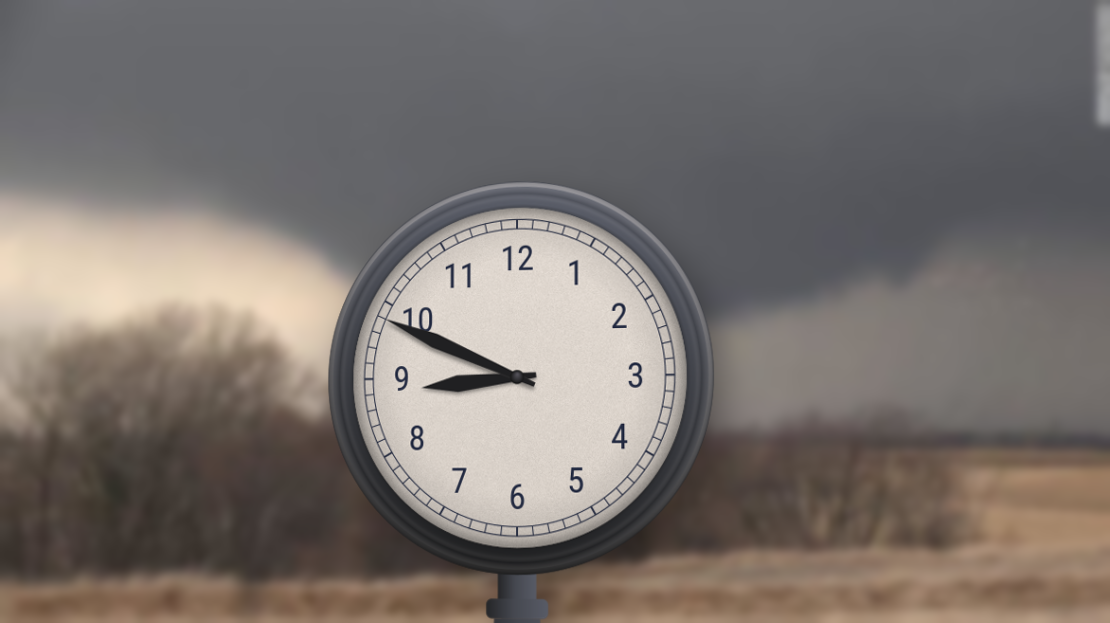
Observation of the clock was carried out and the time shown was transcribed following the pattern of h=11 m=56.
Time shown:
h=8 m=49
